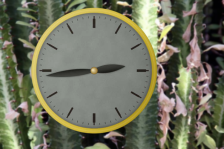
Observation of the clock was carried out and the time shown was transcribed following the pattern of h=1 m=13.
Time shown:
h=2 m=44
